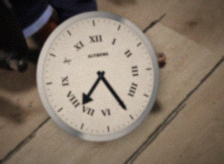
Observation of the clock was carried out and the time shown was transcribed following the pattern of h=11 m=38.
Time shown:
h=7 m=25
